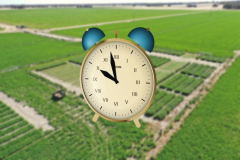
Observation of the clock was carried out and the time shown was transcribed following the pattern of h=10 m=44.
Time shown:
h=9 m=58
